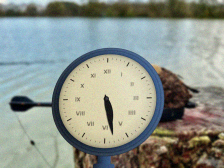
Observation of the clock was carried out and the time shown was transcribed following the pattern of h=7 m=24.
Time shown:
h=5 m=28
